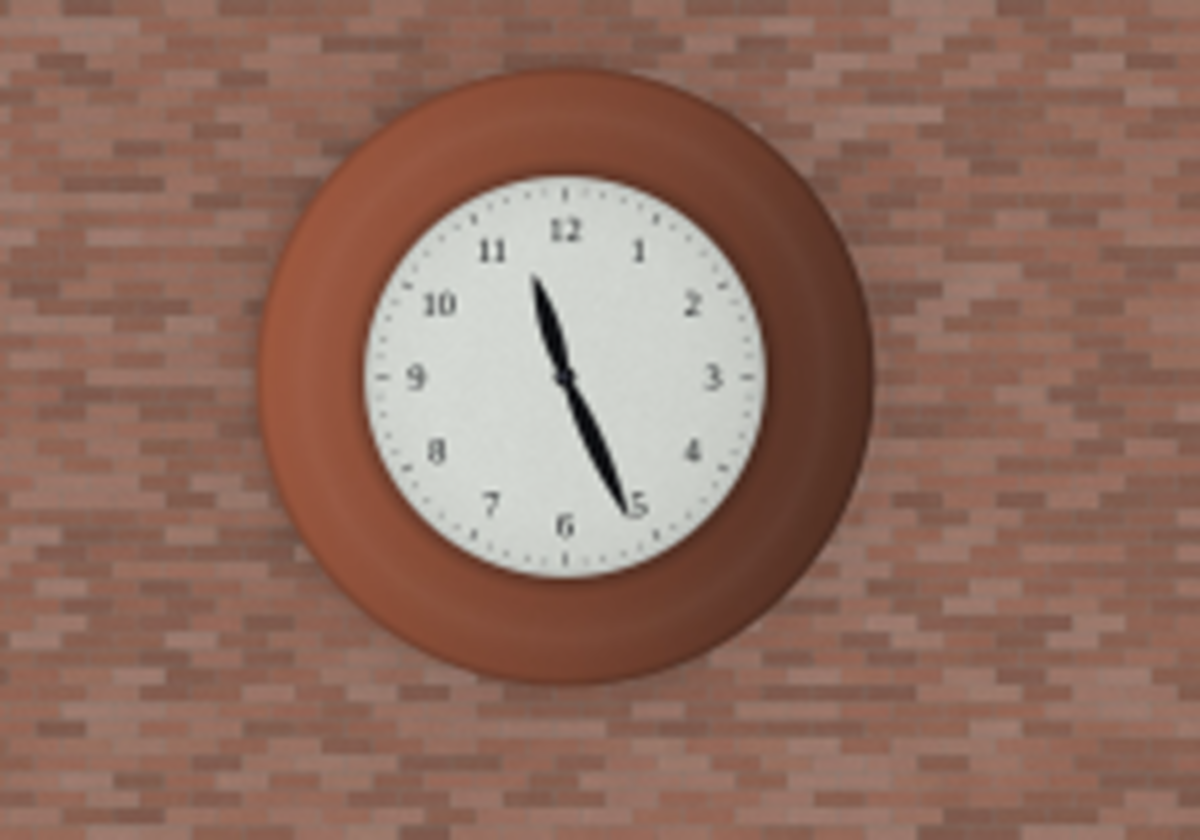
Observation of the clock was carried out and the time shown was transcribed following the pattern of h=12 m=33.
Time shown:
h=11 m=26
